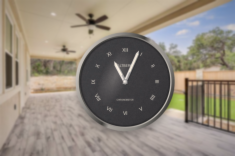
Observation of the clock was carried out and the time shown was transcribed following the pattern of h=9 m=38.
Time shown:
h=11 m=4
